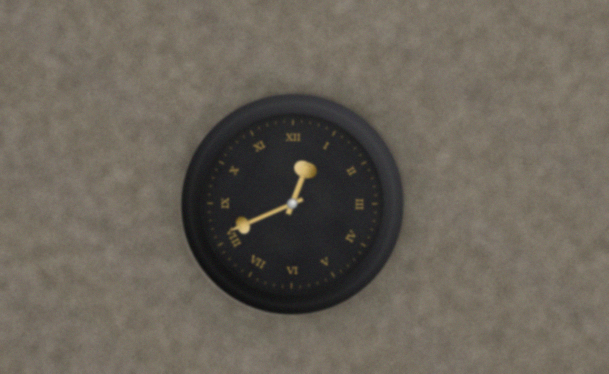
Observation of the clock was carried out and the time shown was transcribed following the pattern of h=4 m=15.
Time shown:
h=12 m=41
